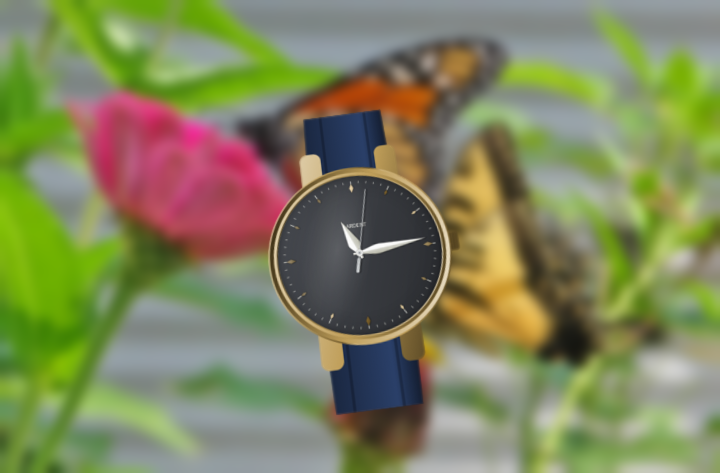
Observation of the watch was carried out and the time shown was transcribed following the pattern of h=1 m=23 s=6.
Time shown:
h=11 m=14 s=2
